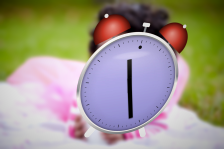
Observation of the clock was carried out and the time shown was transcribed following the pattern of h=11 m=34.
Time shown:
h=11 m=27
